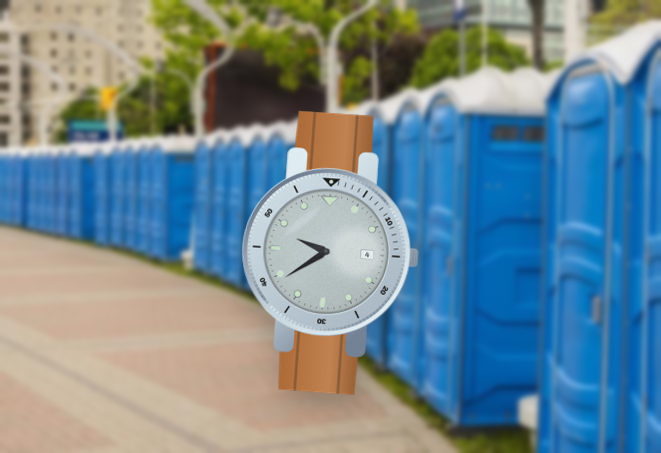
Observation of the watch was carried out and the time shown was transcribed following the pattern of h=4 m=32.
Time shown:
h=9 m=39
